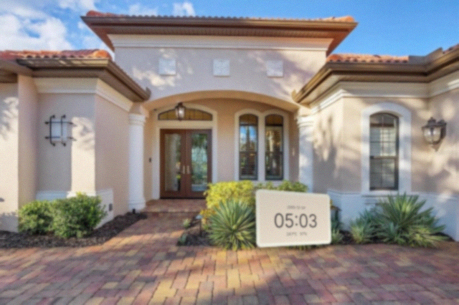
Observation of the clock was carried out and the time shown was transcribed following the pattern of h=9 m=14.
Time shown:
h=5 m=3
